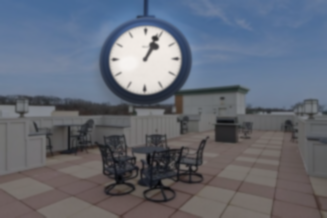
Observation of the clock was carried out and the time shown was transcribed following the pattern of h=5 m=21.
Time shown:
h=1 m=4
